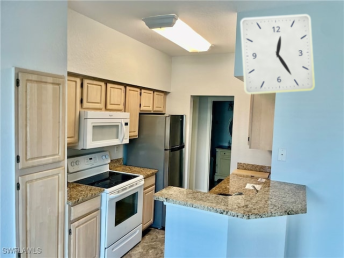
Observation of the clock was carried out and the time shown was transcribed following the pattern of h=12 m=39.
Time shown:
h=12 m=25
